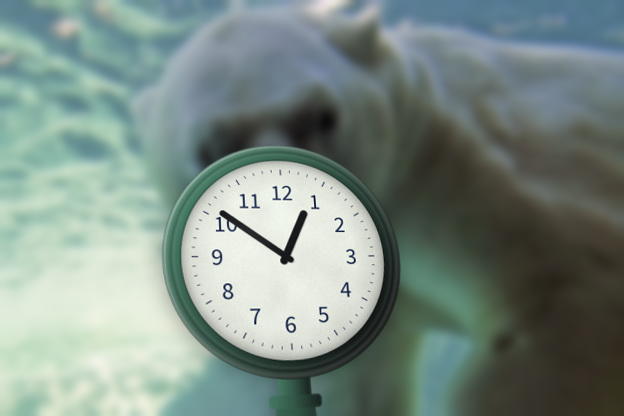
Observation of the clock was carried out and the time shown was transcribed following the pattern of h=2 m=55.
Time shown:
h=12 m=51
